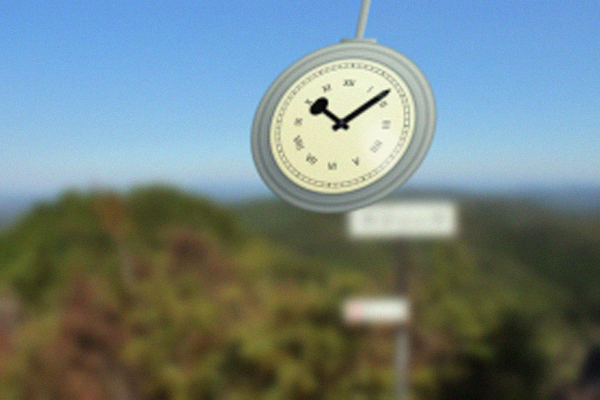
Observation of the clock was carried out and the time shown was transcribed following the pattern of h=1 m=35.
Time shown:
h=10 m=8
